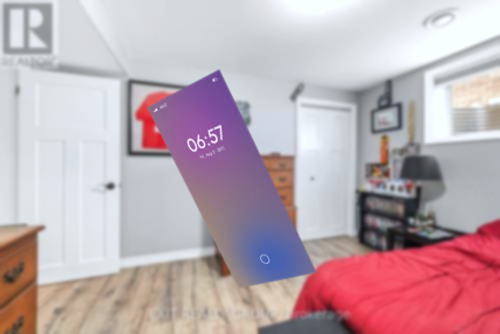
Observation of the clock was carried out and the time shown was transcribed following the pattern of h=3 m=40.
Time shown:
h=6 m=57
